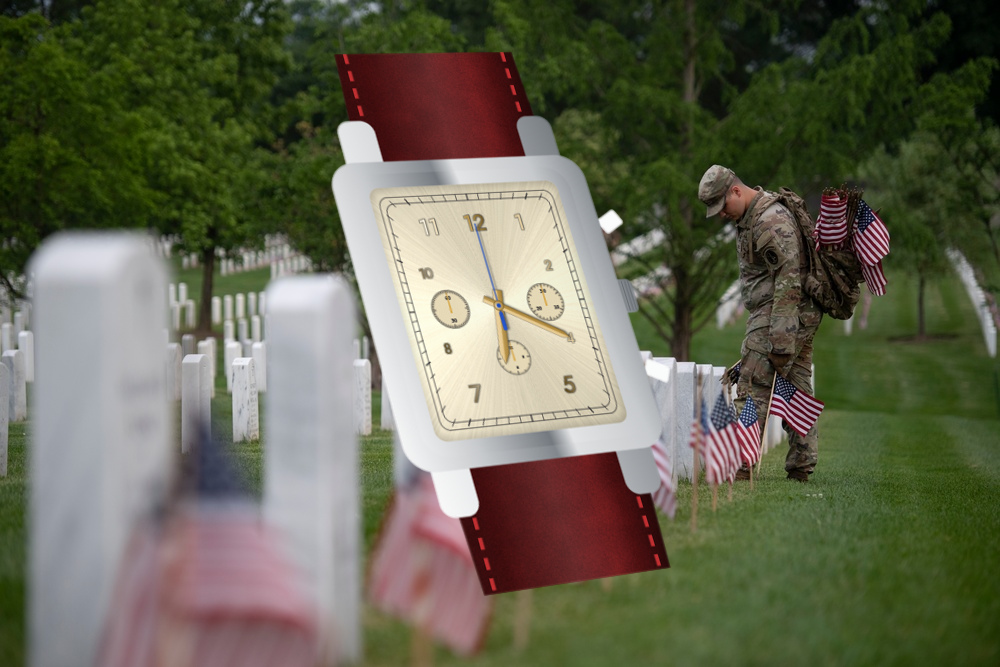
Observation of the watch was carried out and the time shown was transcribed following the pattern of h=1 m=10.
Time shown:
h=6 m=20
